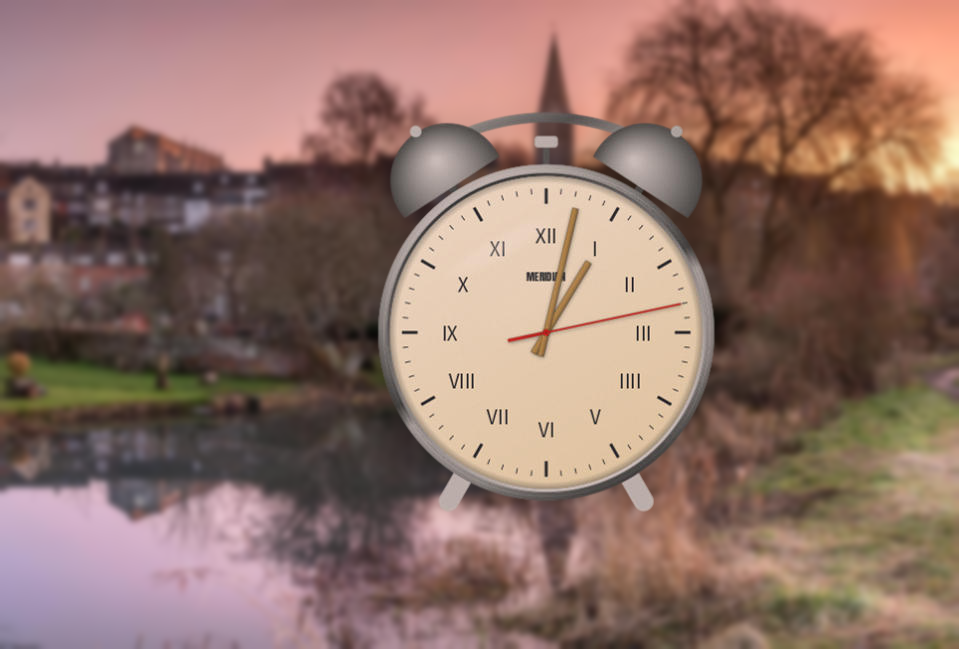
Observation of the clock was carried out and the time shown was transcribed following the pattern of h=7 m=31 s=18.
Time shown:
h=1 m=2 s=13
